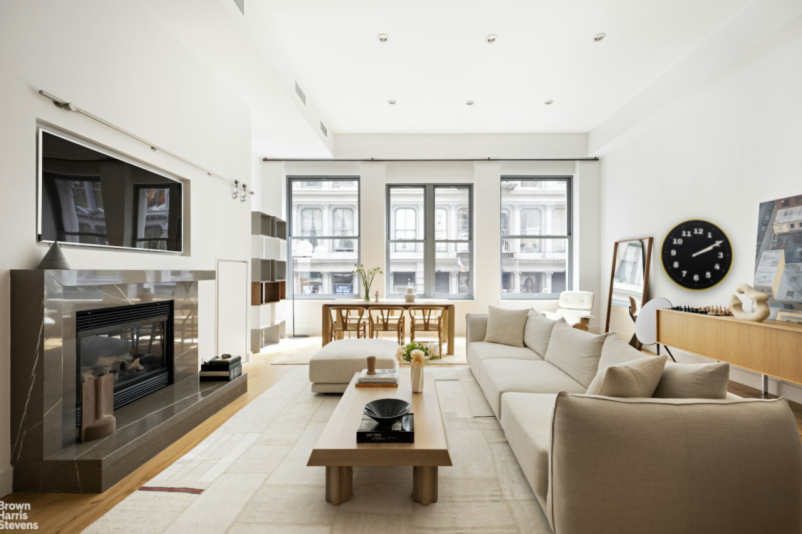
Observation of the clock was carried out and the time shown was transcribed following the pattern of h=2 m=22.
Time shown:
h=2 m=10
